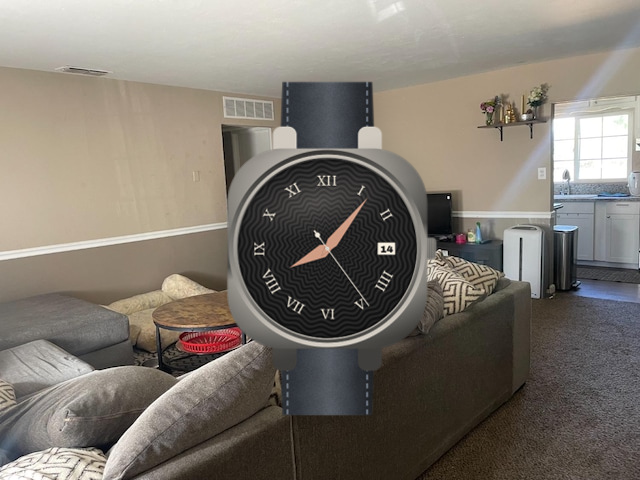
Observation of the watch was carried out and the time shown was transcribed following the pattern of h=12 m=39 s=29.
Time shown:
h=8 m=6 s=24
